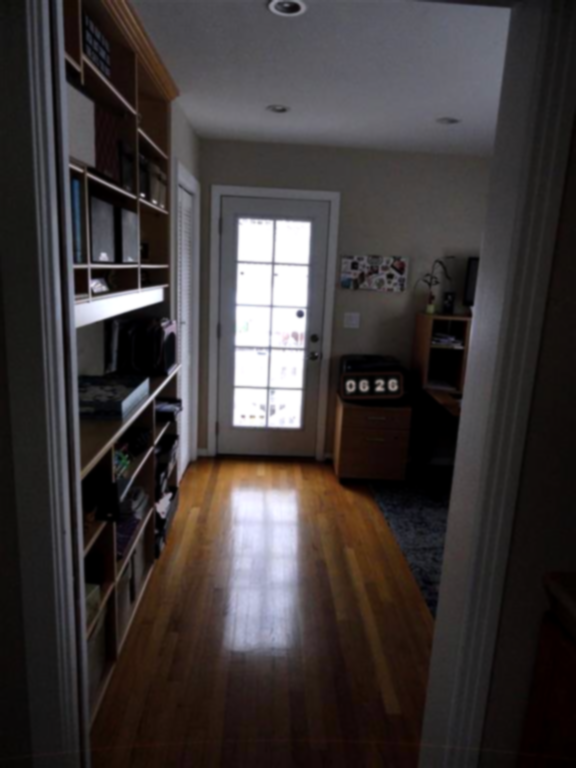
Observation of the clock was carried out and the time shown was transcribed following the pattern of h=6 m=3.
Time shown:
h=6 m=26
